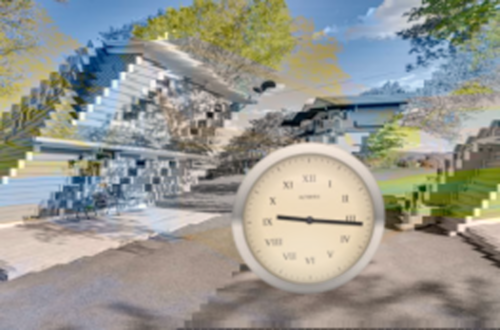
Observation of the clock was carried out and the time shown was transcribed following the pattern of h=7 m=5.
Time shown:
h=9 m=16
